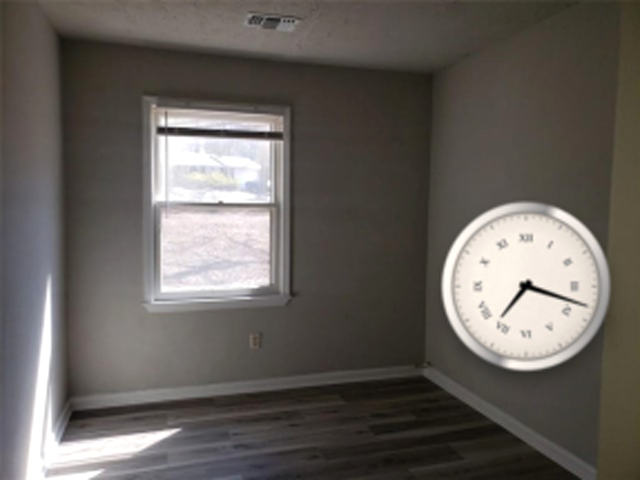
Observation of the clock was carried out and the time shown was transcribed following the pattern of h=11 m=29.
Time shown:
h=7 m=18
